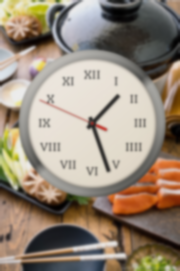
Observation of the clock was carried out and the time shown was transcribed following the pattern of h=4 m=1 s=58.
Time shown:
h=1 m=26 s=49
